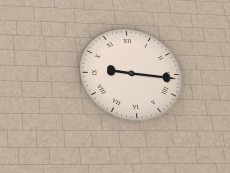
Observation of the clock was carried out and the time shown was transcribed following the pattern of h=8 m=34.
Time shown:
h=9 m=16
